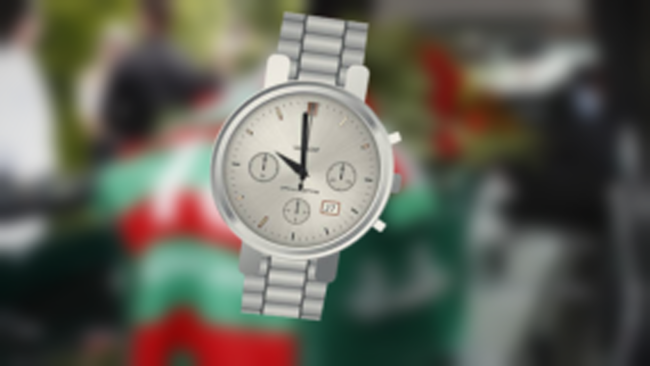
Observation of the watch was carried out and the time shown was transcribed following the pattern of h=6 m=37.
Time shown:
h=9 m=59
